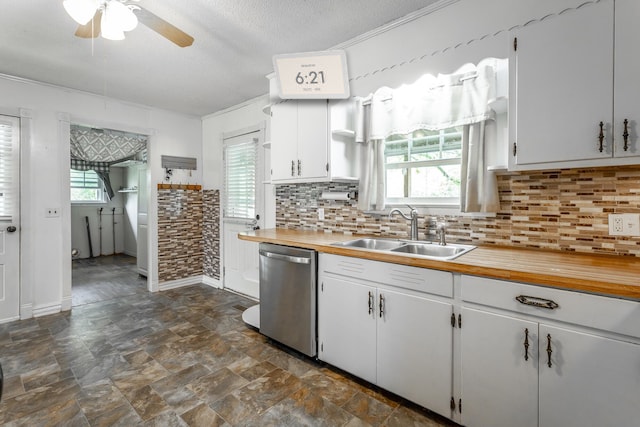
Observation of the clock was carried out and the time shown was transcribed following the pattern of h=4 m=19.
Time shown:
h=6 m=21
